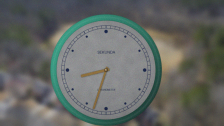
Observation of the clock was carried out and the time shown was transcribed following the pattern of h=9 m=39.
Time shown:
h=8 m=33
